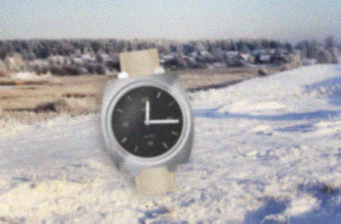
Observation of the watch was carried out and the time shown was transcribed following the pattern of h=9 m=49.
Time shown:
h=12 m=16
